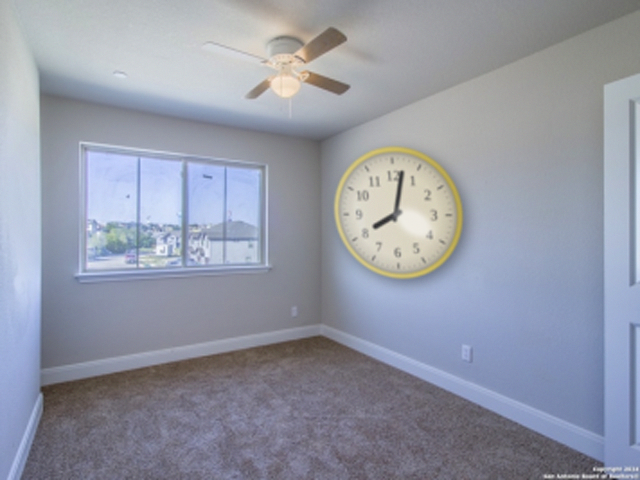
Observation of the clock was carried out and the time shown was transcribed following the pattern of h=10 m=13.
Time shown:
h=8 m=2
